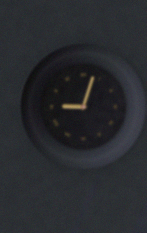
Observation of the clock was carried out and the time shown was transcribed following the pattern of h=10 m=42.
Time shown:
h=9 m=3
